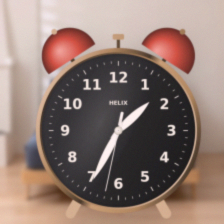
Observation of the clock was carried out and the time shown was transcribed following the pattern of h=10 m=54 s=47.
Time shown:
h=1 m=34 s=32
